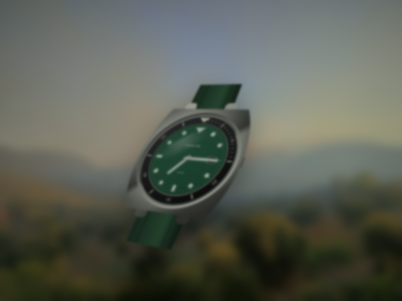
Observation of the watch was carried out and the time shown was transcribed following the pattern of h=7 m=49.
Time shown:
h=7 m=15
